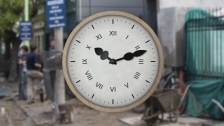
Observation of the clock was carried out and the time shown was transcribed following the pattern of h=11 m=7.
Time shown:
h=10 m=12
